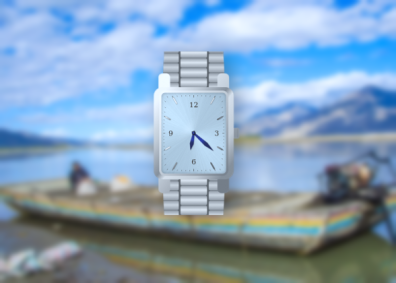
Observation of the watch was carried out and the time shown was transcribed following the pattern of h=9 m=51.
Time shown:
h=6 m=22
